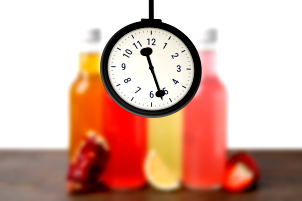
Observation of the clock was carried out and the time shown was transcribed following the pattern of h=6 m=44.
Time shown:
h=11 m=27
